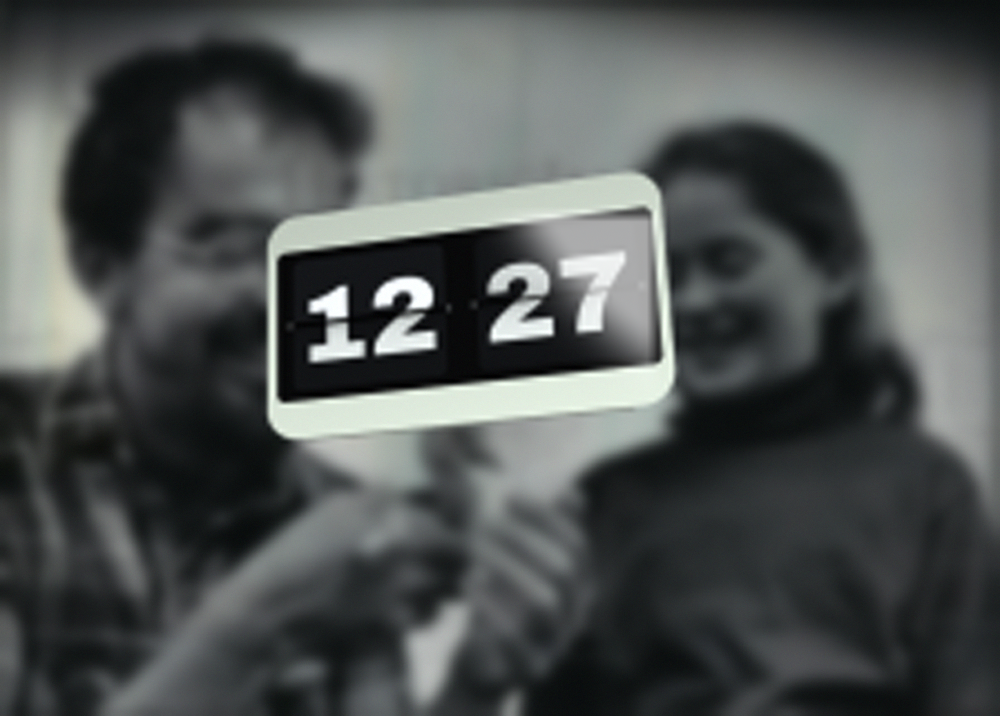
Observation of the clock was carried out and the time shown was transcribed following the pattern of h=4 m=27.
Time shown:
h=12 m=27
